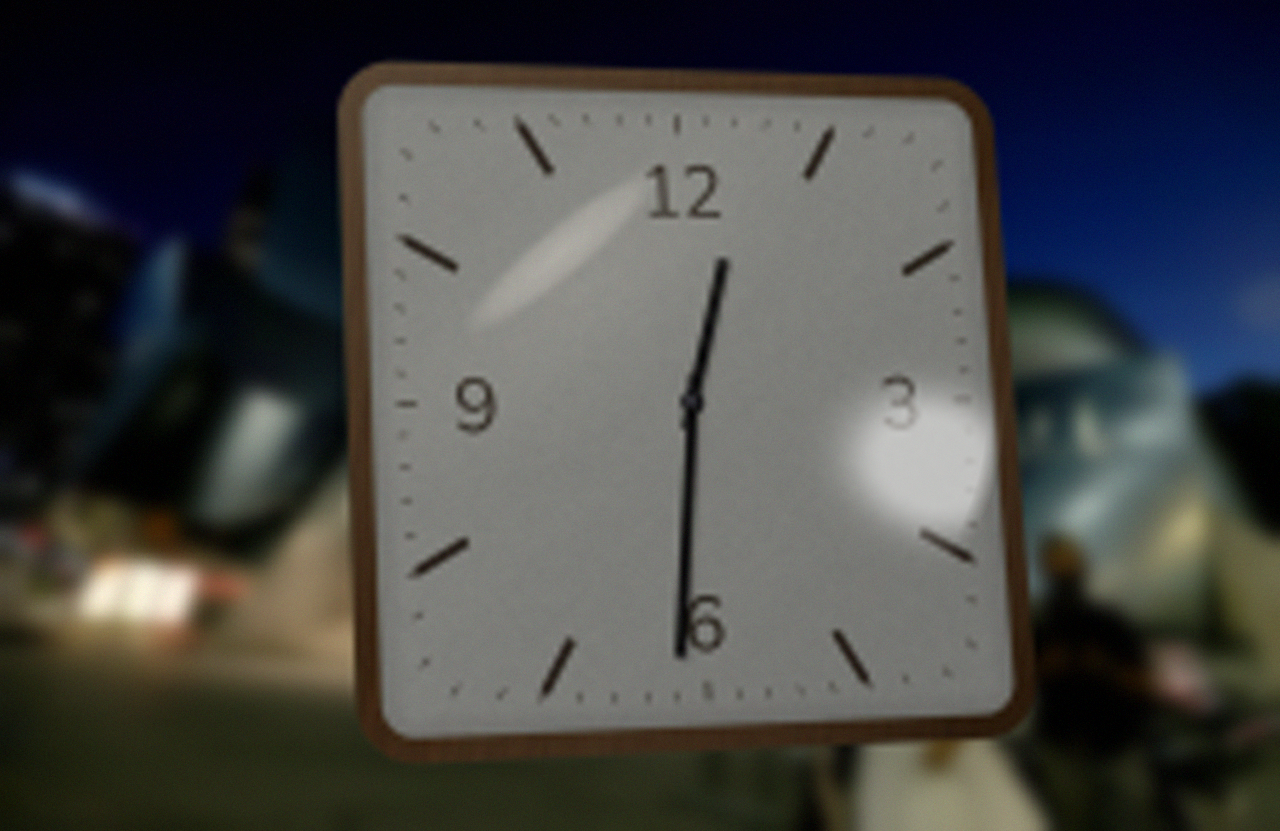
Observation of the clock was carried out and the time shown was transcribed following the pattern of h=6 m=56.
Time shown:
h=12 m=31
